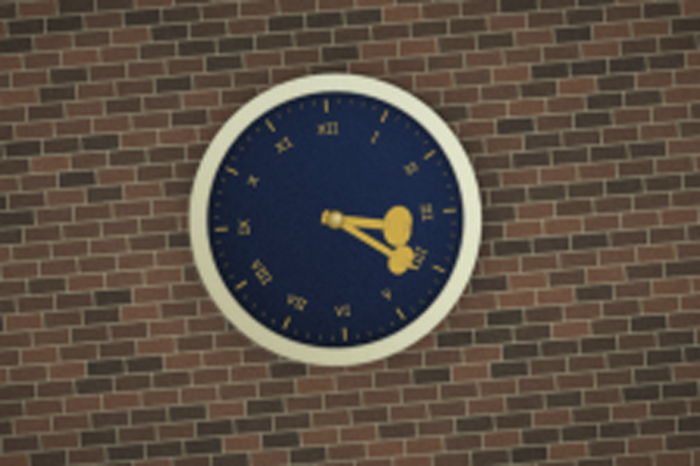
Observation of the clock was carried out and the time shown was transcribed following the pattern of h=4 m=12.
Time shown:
h=3 m=21
